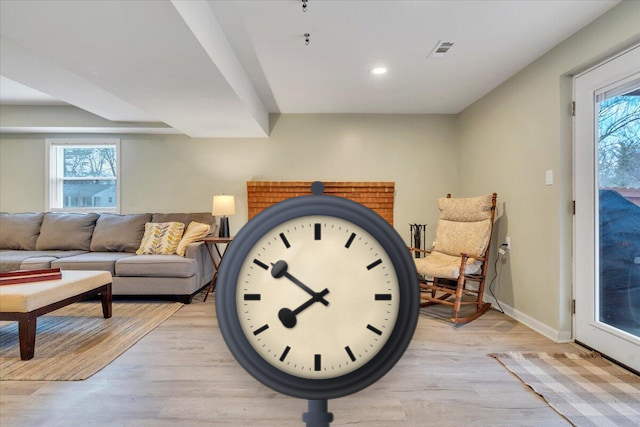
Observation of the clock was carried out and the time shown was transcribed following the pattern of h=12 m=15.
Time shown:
h=7 m=51
